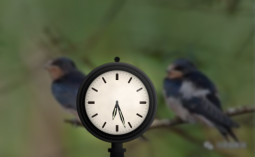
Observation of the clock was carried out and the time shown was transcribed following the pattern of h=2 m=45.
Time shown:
h=6 m=27
